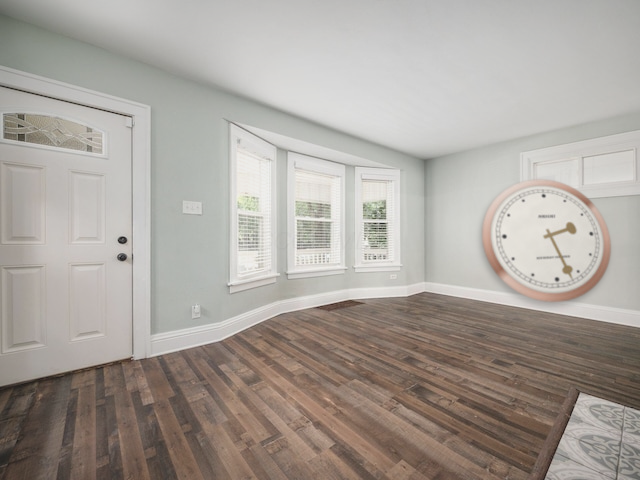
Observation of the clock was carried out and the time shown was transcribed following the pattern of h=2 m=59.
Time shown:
h=2 m=27
